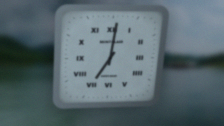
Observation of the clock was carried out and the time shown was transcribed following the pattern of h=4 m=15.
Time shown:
h=7 m=1
